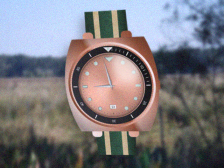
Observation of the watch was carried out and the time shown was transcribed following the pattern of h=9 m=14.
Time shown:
h=8 m=58
